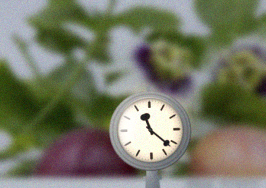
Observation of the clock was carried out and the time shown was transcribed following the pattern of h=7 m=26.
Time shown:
h=11 m=22
